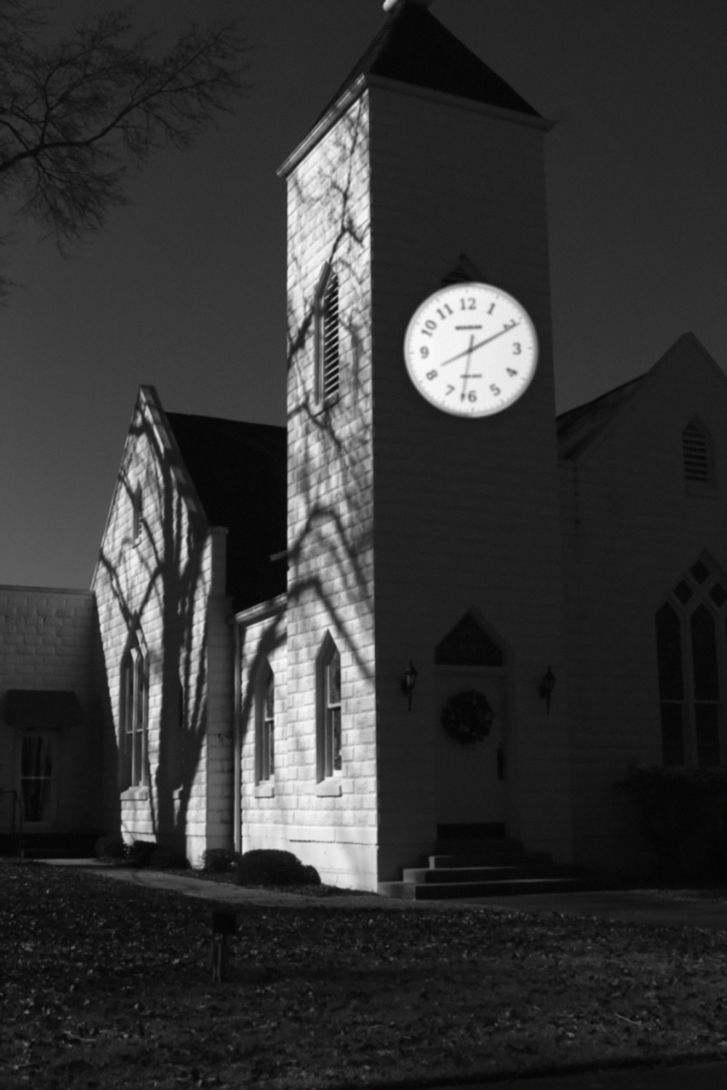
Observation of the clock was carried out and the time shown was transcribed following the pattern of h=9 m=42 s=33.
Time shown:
h=8 m=10 s=32
